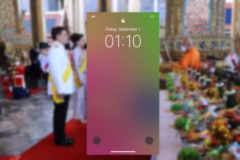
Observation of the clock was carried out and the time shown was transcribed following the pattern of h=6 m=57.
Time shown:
h=1 m=10
